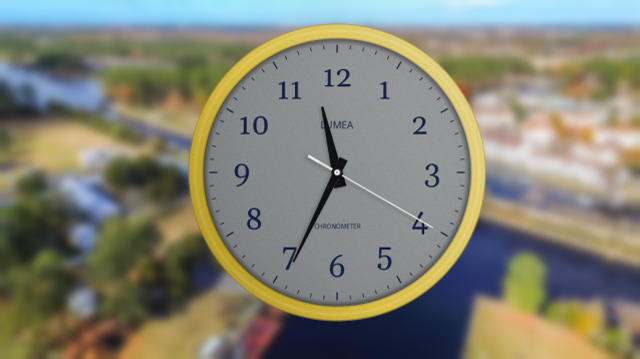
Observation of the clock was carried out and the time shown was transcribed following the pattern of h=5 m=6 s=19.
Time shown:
h=11 m=34 s=20
